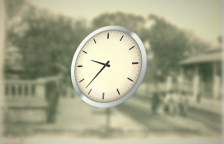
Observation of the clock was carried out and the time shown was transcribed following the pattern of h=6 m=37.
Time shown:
h=9 m=37
